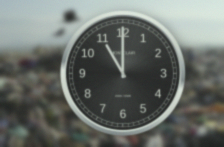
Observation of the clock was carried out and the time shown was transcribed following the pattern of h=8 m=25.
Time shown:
h=11 m=0
